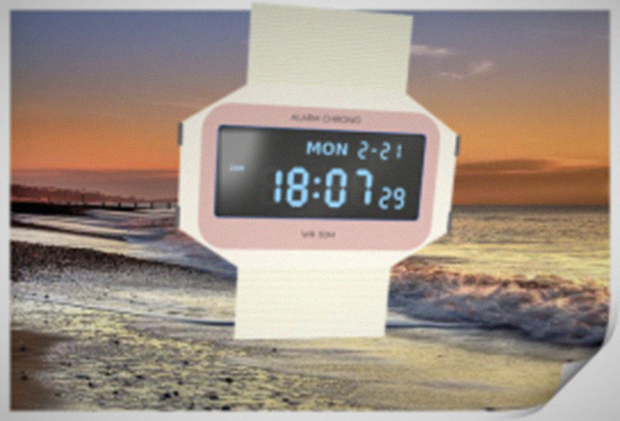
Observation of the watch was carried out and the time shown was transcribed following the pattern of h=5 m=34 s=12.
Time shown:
h=18 m=7 s=29
